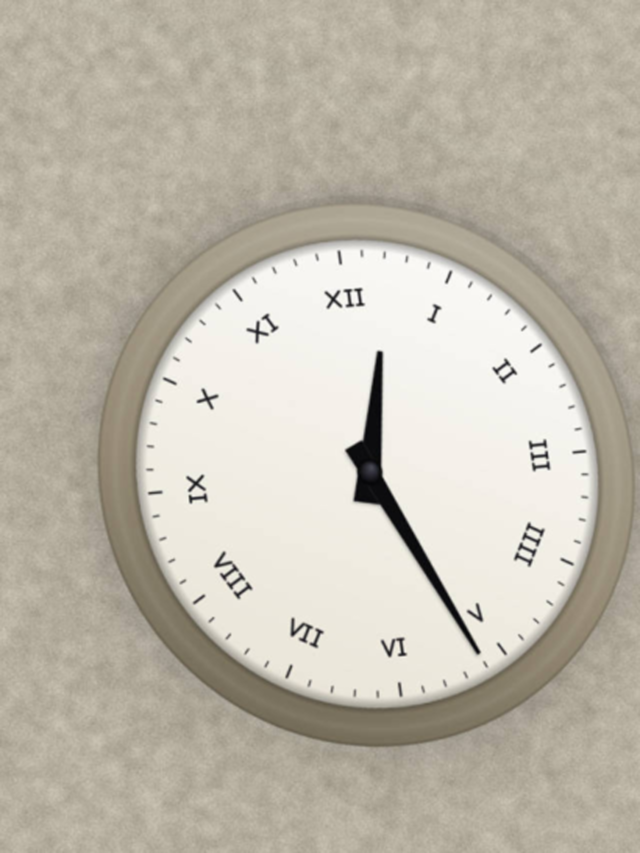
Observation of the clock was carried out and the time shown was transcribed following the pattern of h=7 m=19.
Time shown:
h=12 m=26
